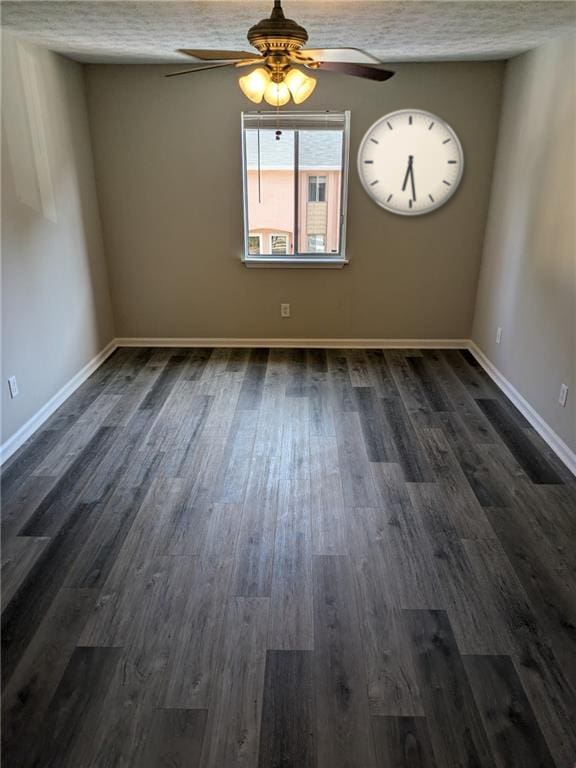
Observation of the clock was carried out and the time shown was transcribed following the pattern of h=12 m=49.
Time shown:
h=6 m=29
